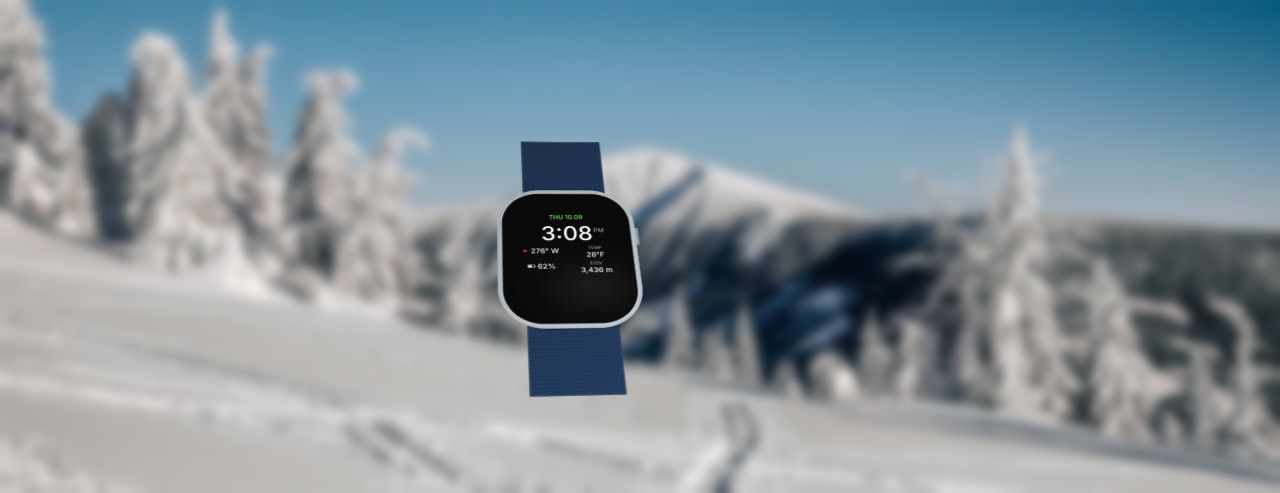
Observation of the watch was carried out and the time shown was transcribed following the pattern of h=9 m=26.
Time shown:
h=3 m=8
